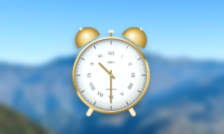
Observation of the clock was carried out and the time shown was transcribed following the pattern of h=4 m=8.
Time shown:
h=10 m=30
